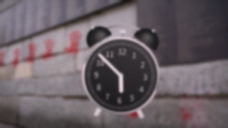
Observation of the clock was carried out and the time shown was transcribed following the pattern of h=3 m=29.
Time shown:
h=5 m=52
